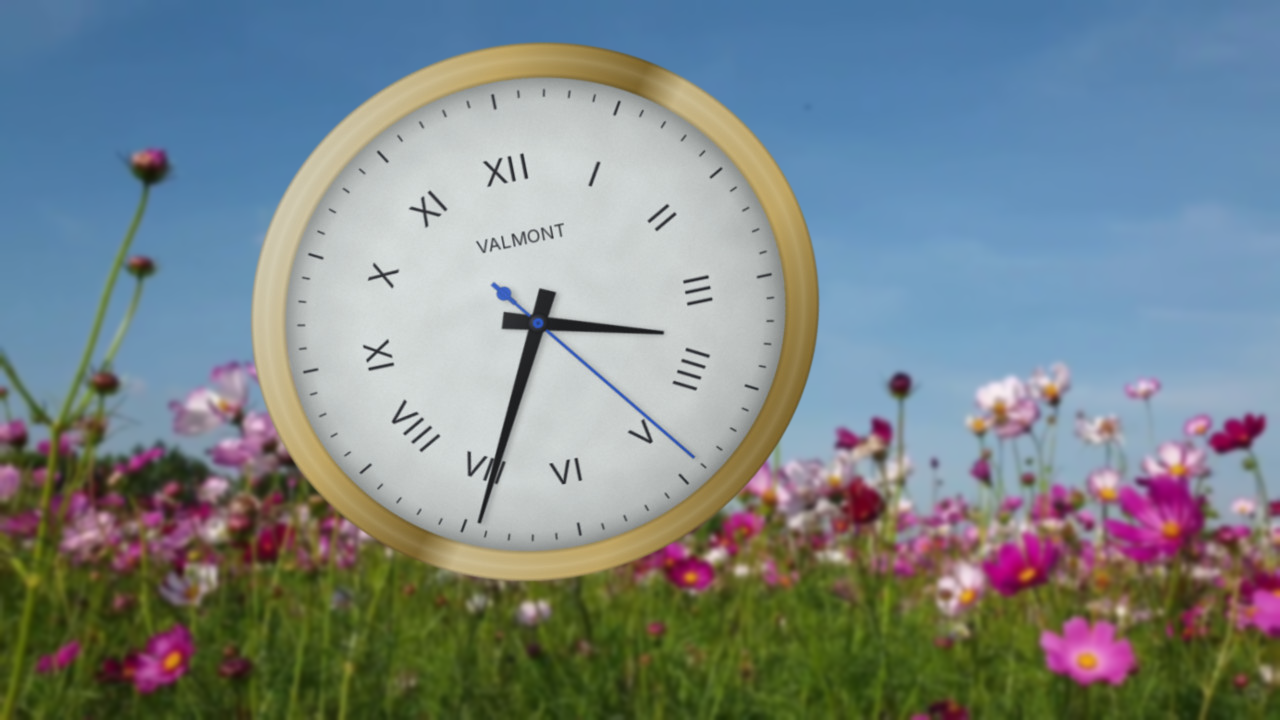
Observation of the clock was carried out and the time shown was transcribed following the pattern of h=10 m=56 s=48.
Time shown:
h=3 m=34 s=24
